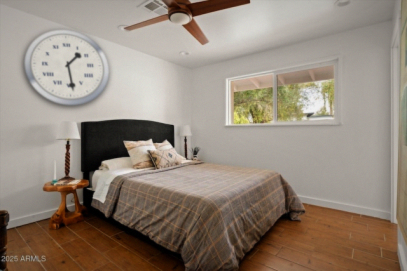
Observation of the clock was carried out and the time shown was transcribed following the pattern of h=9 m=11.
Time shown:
h=1 m=29
